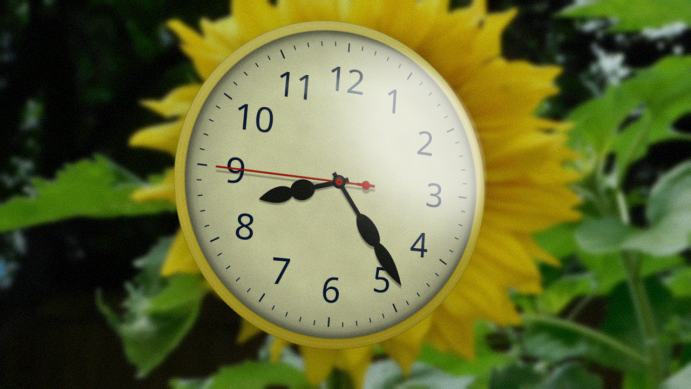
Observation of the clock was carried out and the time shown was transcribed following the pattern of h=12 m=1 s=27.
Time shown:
h=8 m=23 s=45
